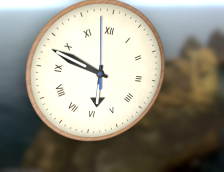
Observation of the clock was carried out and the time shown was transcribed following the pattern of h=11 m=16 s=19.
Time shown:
h=5 m=47 s=58
